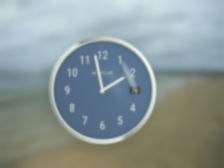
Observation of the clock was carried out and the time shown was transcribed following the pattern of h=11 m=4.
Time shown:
h=1 m=58
